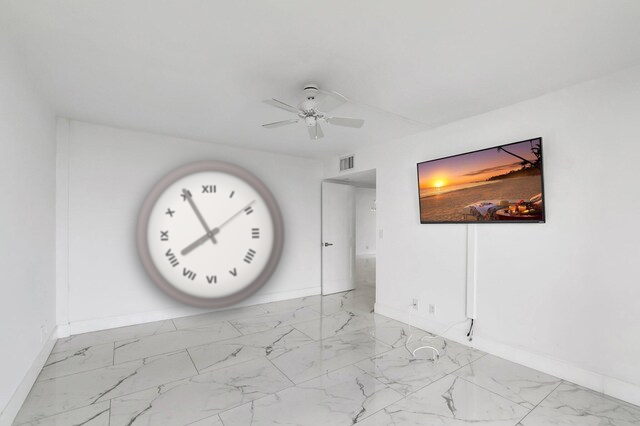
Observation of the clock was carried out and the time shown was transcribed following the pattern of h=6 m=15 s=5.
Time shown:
h=7 m=55 s=9
